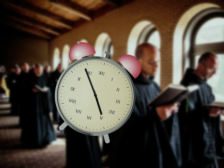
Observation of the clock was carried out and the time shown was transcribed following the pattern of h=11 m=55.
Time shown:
h=4 m=54
